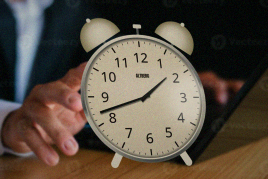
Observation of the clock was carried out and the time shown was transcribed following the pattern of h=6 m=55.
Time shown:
h=1 m=42
